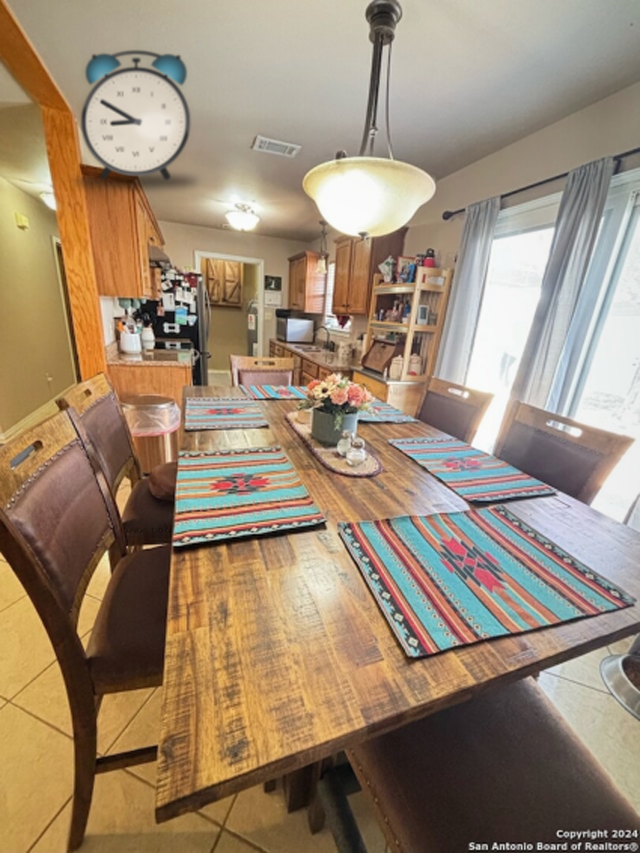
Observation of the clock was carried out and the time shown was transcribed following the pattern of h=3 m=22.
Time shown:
h=8 m=50
